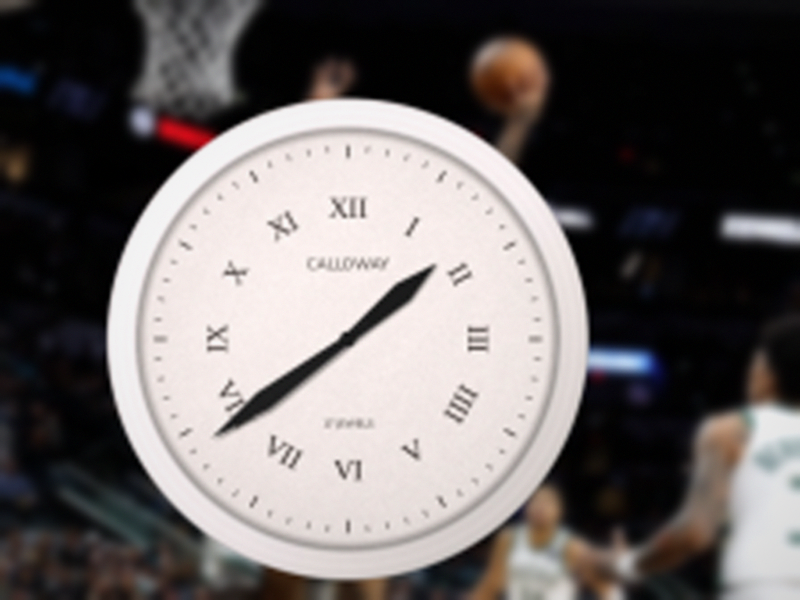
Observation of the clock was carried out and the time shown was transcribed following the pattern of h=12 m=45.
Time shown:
h=1 m=39
